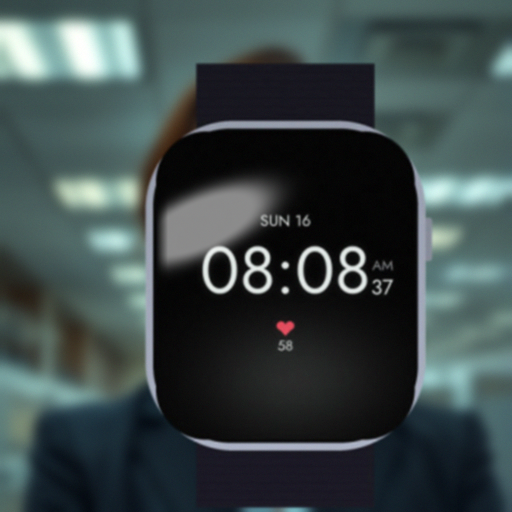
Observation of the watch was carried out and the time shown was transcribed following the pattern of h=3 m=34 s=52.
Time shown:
h=8 m=8 s=37
